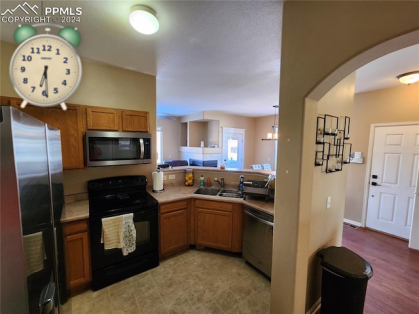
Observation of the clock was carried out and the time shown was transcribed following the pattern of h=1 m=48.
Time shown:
h=6 m=29
